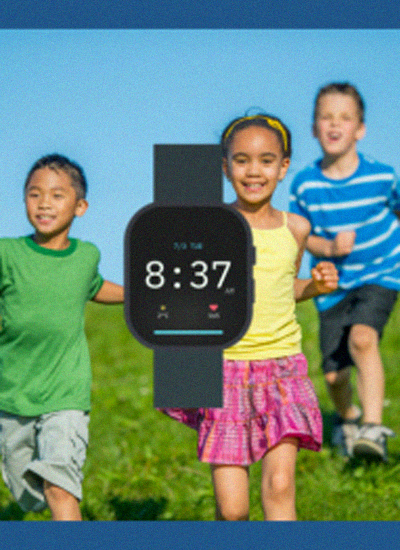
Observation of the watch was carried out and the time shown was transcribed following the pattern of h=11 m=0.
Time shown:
h=8 m=37
